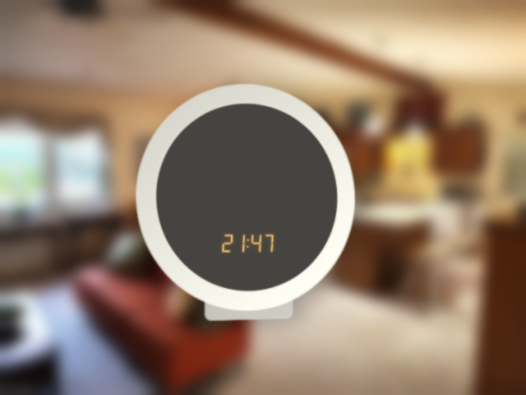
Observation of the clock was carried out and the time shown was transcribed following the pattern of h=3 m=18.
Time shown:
h=21 m=47
